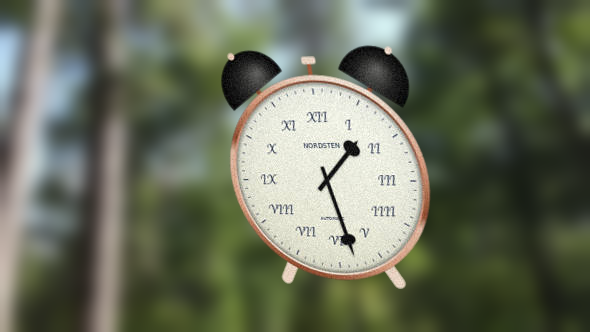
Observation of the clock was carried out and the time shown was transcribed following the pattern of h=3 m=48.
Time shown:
h=1 m=28
